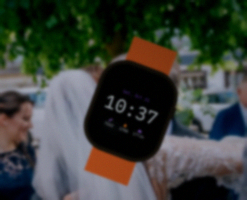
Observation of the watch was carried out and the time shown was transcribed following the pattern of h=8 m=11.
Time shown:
h=10 m=37
